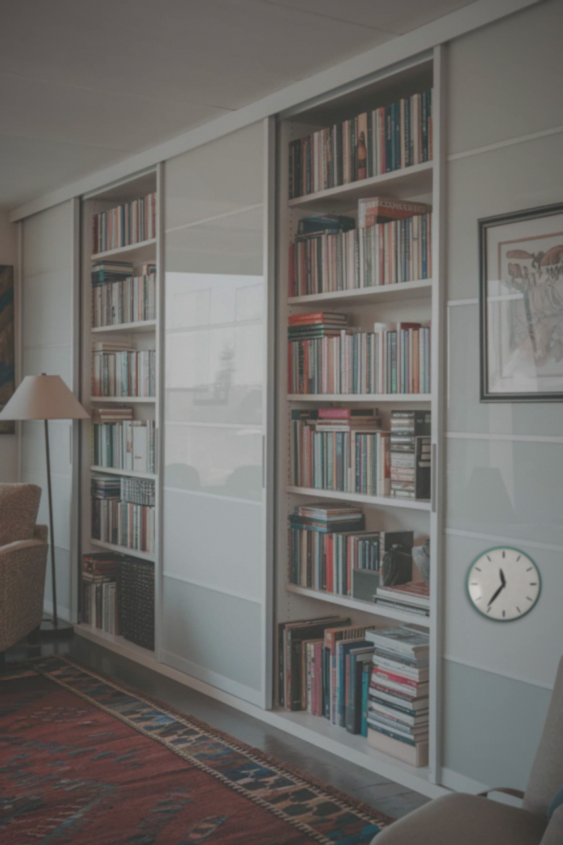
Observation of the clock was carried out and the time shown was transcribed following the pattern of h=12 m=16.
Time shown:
h=11 m=36
